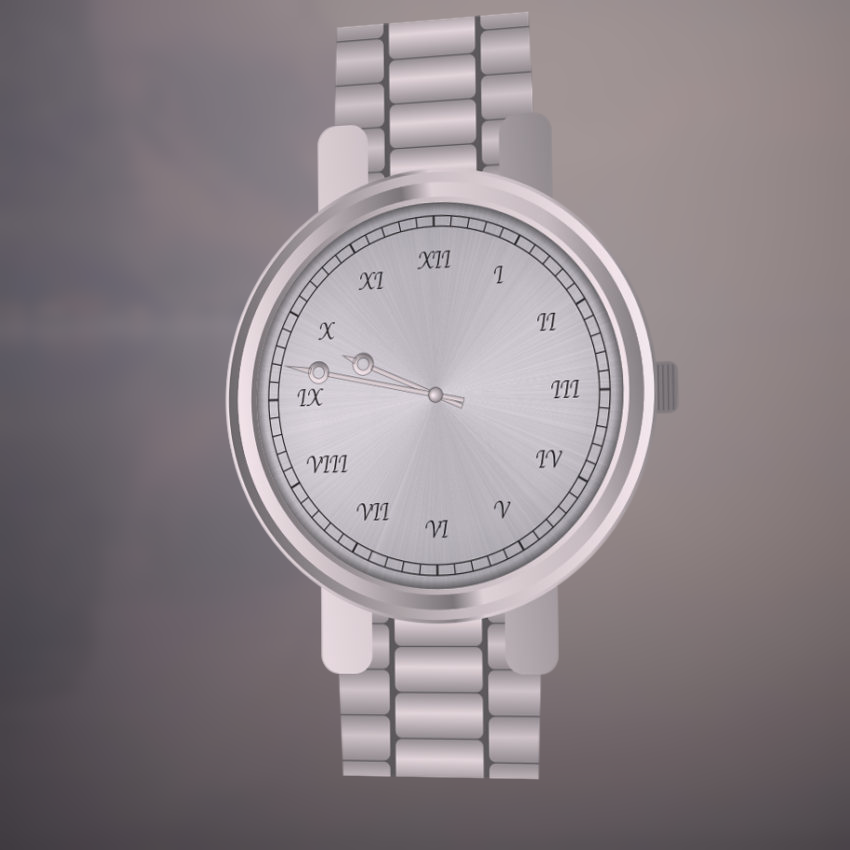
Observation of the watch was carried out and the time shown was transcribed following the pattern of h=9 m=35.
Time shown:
h=9 m=47
